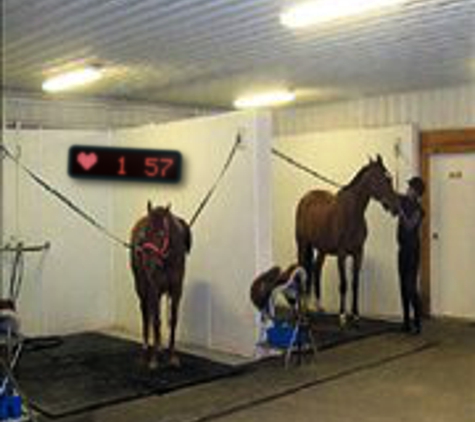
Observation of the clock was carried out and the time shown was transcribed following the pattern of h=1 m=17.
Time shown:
h=1 m=57
